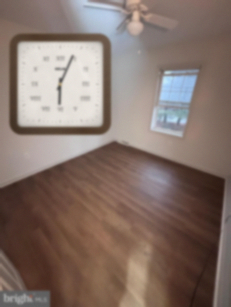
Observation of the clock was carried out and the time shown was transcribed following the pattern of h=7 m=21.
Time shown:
h=6 m=4
